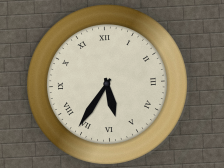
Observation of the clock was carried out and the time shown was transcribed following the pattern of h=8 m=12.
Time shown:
h=5 m=36
